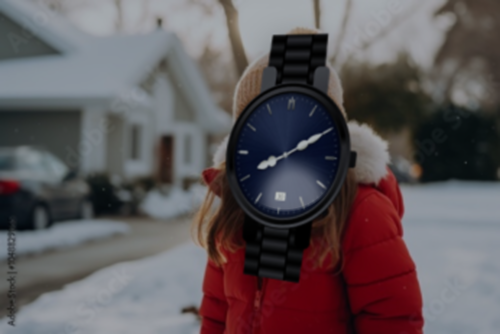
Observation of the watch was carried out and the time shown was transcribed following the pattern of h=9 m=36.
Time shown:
h=8 m=10
